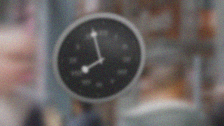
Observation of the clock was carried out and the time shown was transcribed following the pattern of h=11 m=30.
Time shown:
h=7 m=57
